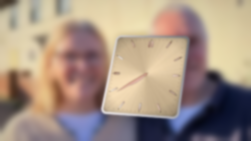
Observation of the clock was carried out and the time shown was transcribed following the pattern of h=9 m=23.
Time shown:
h=7 m=39
